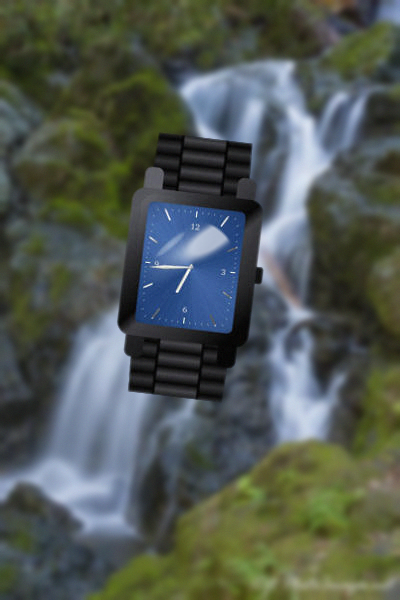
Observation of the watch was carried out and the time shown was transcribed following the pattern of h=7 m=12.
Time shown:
h=6 m=44
